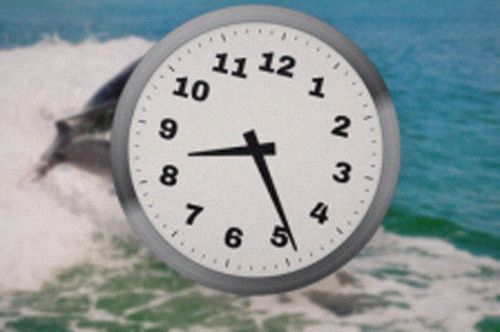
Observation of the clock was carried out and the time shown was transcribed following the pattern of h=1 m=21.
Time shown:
h=8 m=24
